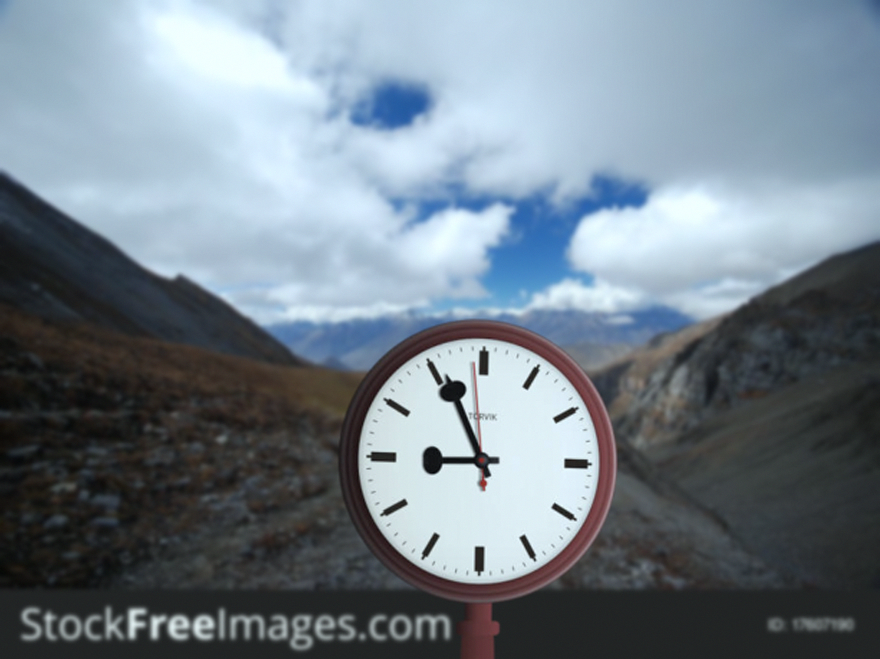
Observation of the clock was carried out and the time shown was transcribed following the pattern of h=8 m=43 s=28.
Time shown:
h=8 m=55 s=59
